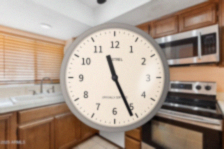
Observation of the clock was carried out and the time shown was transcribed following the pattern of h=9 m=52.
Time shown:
h=11 m=26
